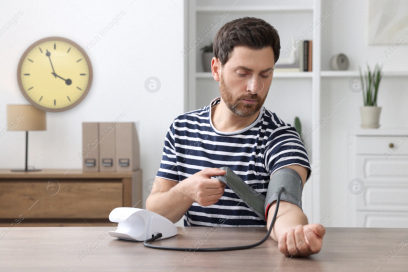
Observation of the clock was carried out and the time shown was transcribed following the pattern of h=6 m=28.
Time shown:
h=3 m=57
